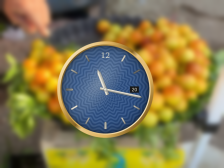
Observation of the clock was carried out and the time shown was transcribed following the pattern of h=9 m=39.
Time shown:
h=11 m=17
